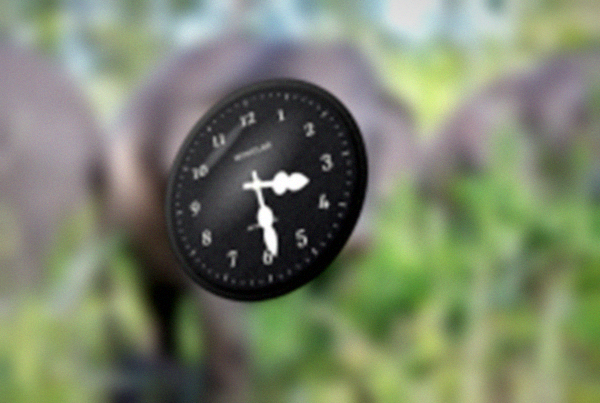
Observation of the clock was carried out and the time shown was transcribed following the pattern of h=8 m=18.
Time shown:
h=3 m=29
